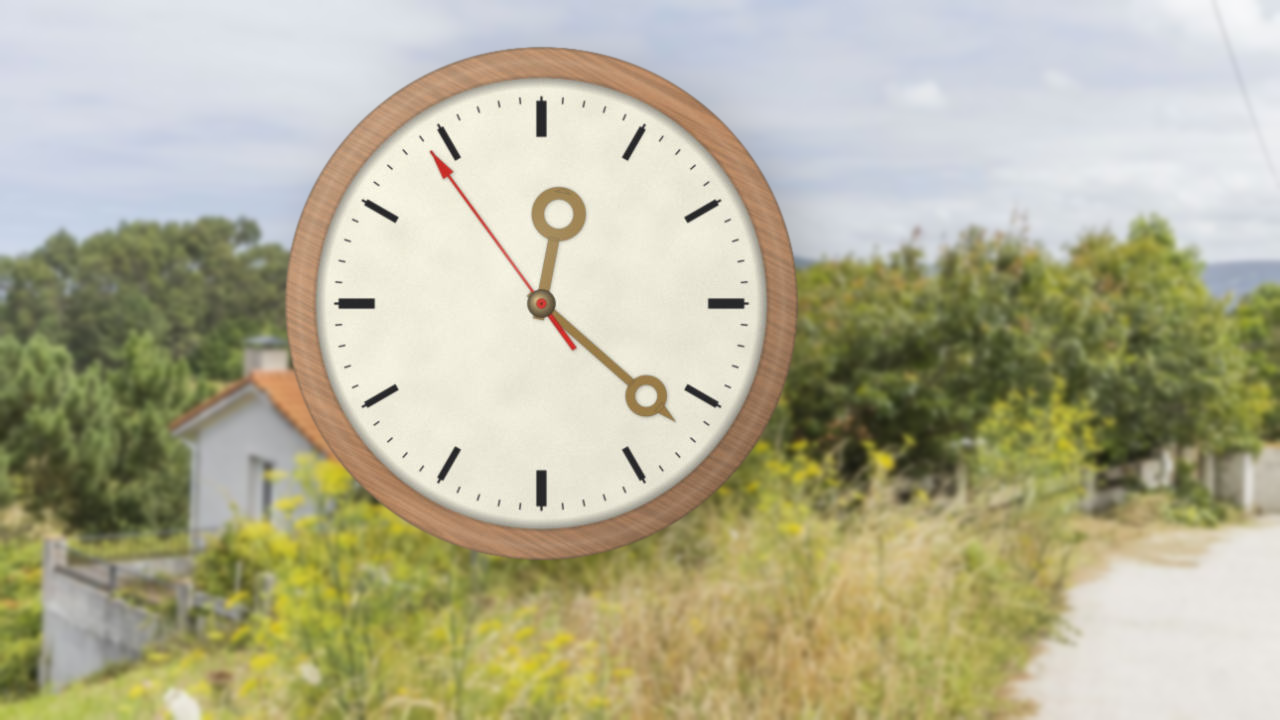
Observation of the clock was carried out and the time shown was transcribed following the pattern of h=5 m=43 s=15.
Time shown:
h=12 m=21 s=54
